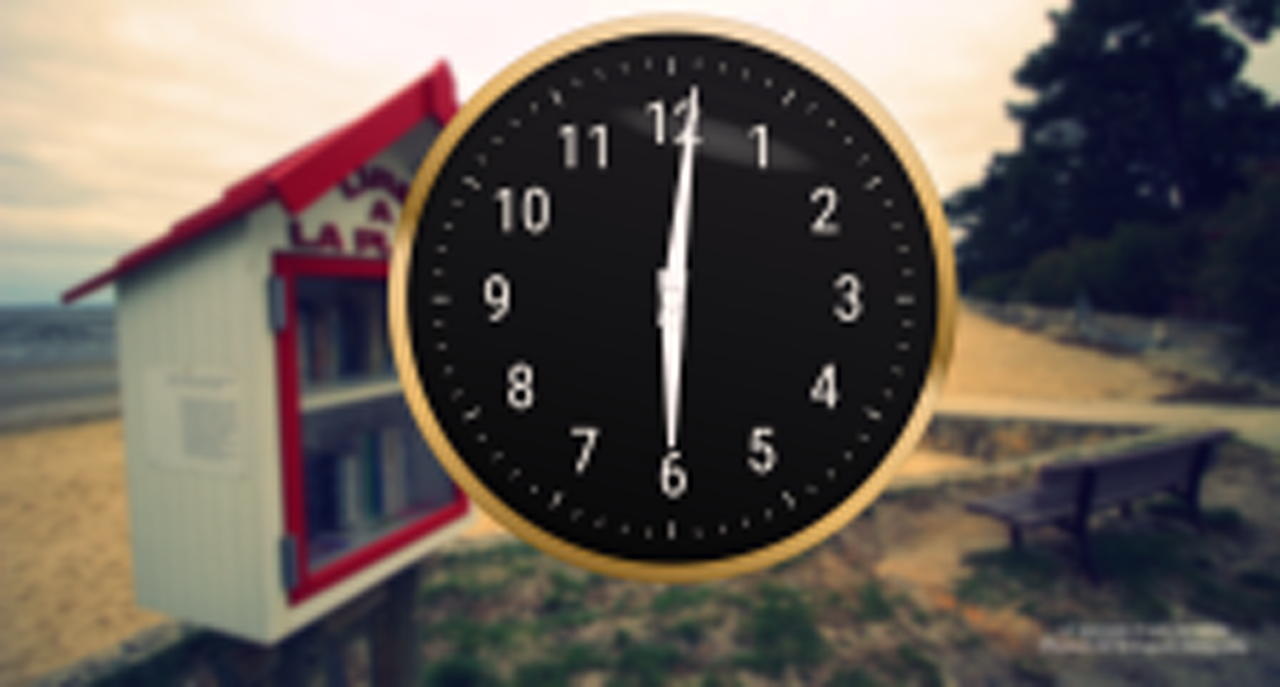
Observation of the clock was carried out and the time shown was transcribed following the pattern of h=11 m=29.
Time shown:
h=6 m=1
